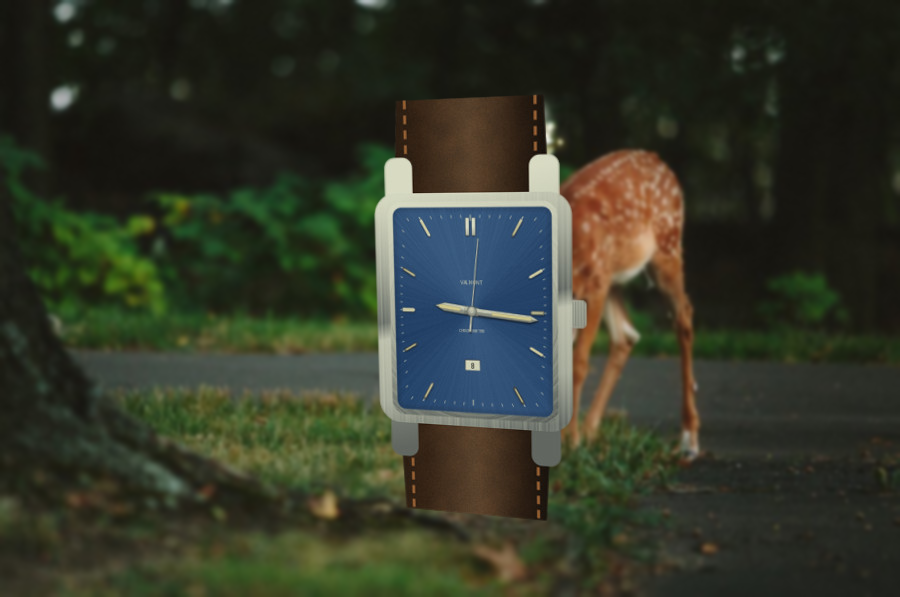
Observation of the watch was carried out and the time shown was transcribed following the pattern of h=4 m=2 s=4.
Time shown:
h=9 m=16 s=1
